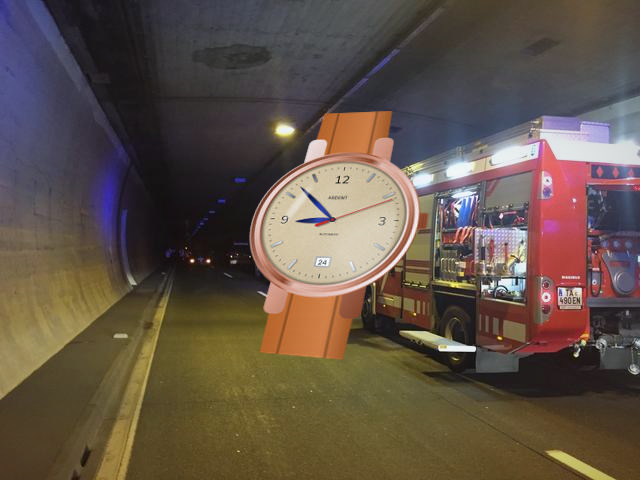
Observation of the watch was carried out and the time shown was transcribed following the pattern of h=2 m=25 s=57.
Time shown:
h=8 m=52 s=11
